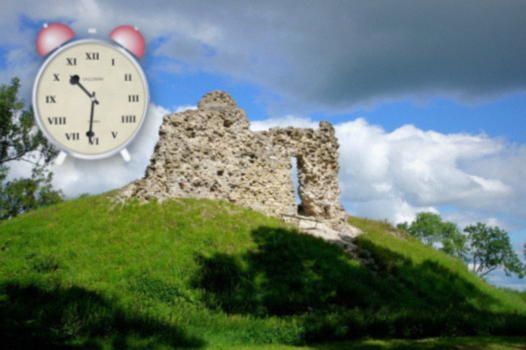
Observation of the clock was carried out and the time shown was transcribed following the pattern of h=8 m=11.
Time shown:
h=10 m=31
